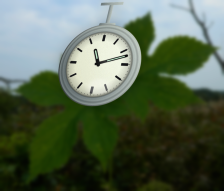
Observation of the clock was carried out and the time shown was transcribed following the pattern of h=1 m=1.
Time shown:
h=11 m=12
